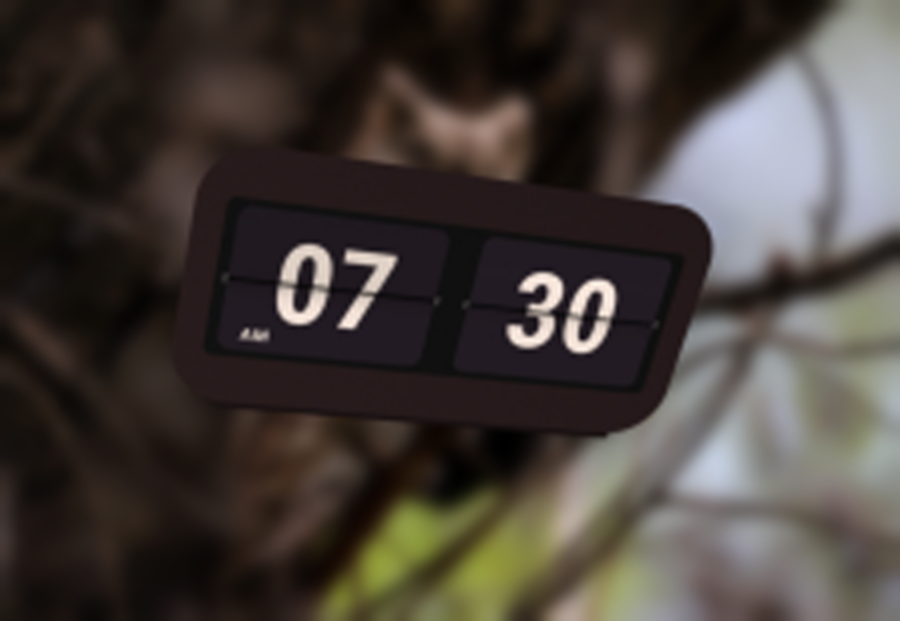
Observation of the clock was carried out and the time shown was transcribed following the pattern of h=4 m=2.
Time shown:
h=7 m=30
